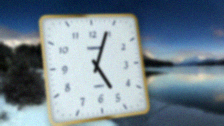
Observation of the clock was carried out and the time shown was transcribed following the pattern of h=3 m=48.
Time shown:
h=5 m=4
